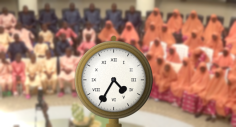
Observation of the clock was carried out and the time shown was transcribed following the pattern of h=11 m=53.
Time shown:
h=4 m=35
